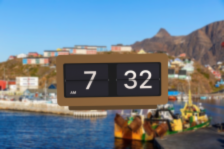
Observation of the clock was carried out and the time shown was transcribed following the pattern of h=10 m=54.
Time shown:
h=7 m=32
